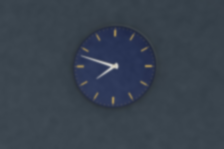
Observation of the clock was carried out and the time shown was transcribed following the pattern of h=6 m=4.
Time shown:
h=7 m=48
